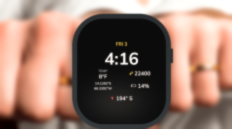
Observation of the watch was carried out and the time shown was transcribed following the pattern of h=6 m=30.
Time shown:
h=4 m=16
